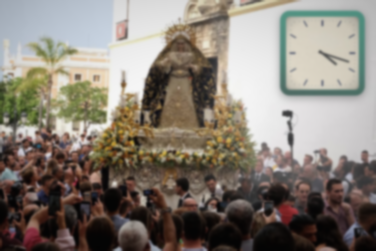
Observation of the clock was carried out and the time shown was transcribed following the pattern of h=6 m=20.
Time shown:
h=4 m=18
